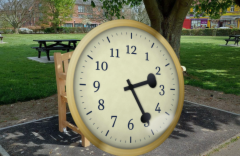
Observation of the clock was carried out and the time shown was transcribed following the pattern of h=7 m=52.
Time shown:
h=2 m=25
